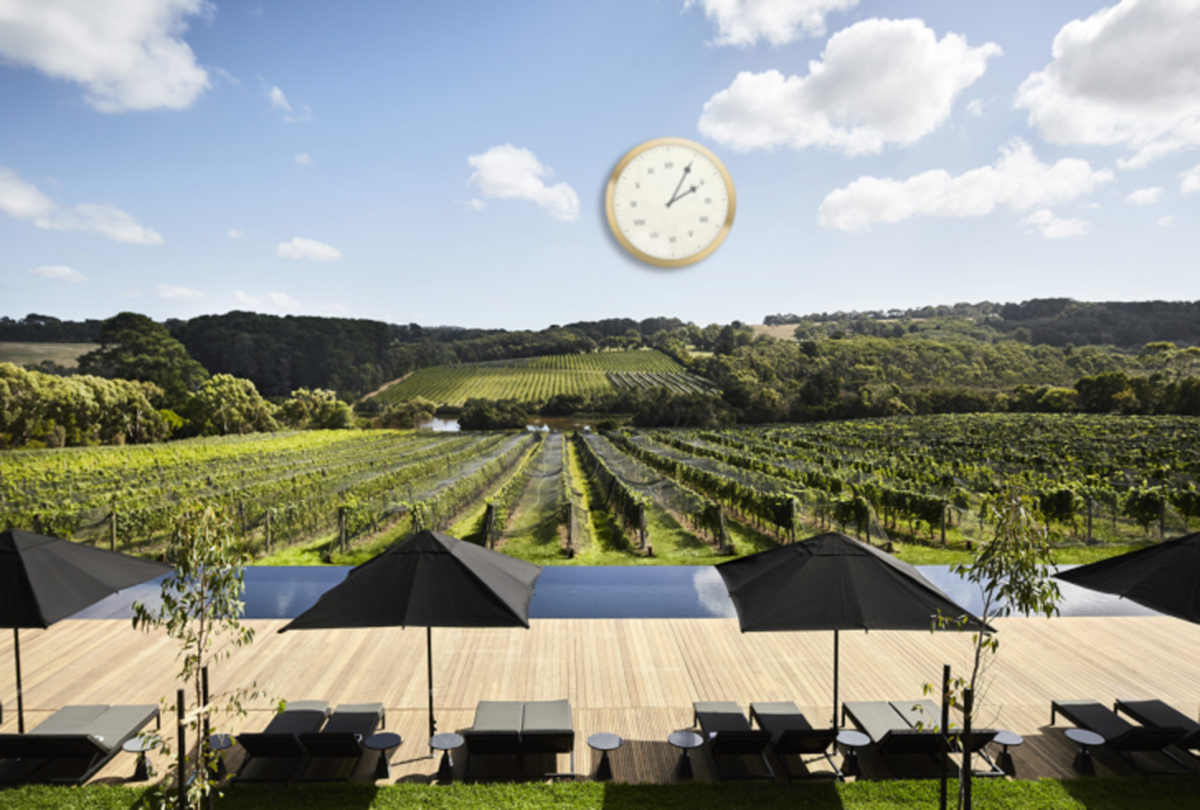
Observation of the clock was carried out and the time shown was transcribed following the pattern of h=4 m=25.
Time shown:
h=2 m=5
